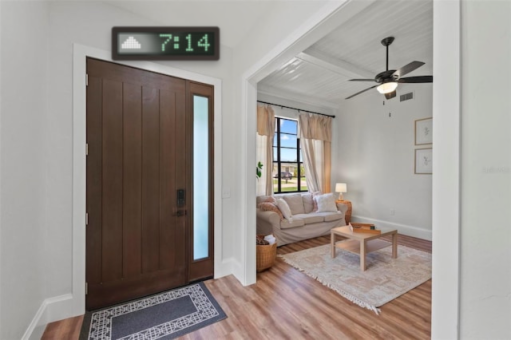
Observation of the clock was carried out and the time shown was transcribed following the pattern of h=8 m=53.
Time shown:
h=7 m=14
